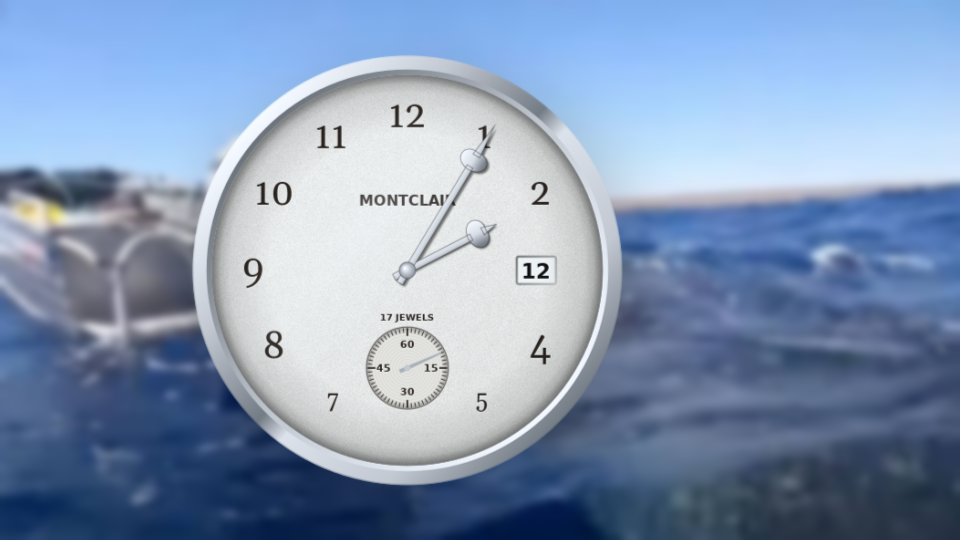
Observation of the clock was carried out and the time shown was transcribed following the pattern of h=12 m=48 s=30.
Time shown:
h=2 m=5 s=11
